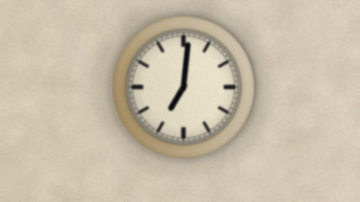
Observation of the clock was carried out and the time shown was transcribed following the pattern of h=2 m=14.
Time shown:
h=7 m=1
